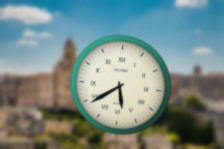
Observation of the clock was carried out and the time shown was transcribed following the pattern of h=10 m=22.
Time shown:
h=5 m=39
